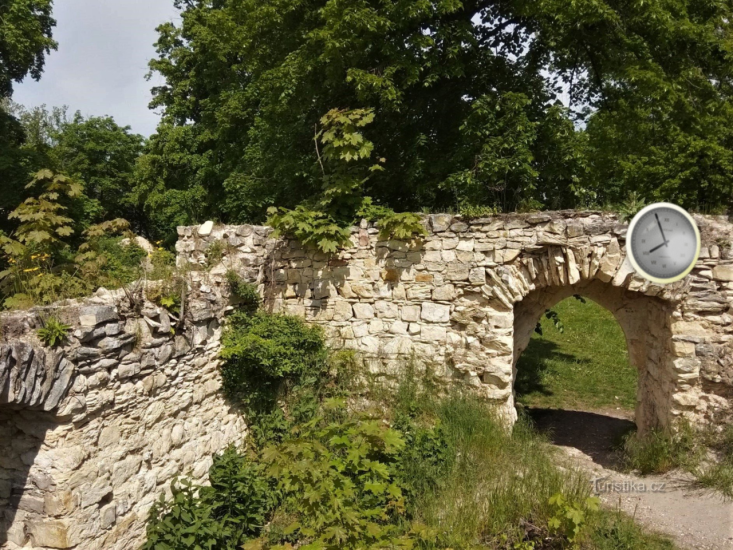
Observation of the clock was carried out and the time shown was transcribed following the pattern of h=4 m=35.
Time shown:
h=7 m=56
